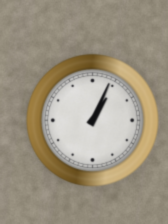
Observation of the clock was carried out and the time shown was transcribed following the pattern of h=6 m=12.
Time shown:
h=1 m=4
